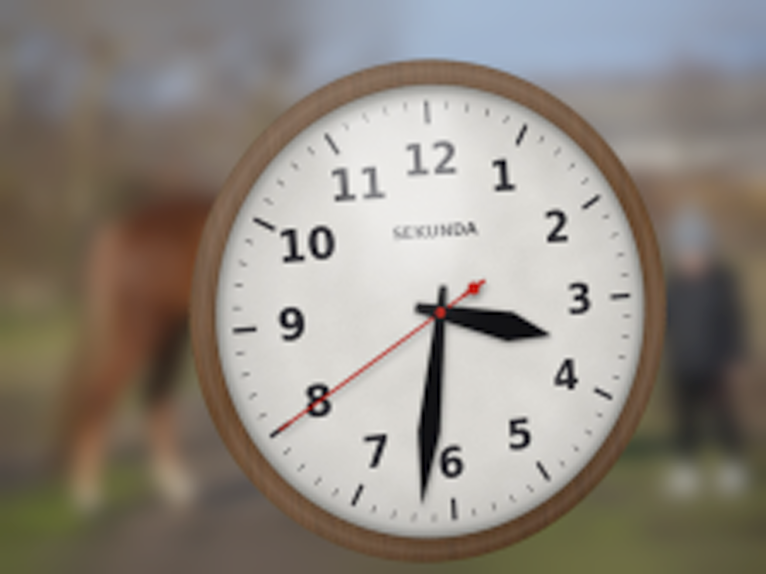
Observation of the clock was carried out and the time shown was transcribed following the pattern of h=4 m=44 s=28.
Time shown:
h=3 m=31 s=40
